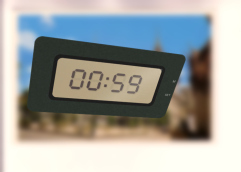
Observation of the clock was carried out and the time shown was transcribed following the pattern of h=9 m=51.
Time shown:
h=0 m=59
